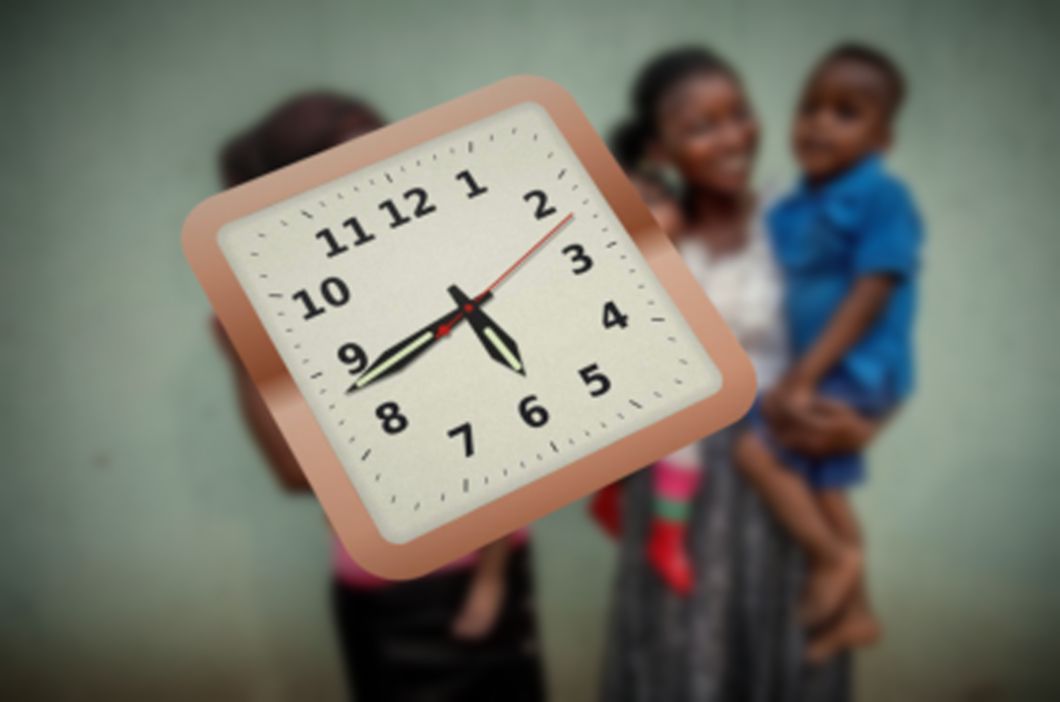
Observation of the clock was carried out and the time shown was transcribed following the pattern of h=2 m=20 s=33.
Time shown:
h=5 m=43 s=12
